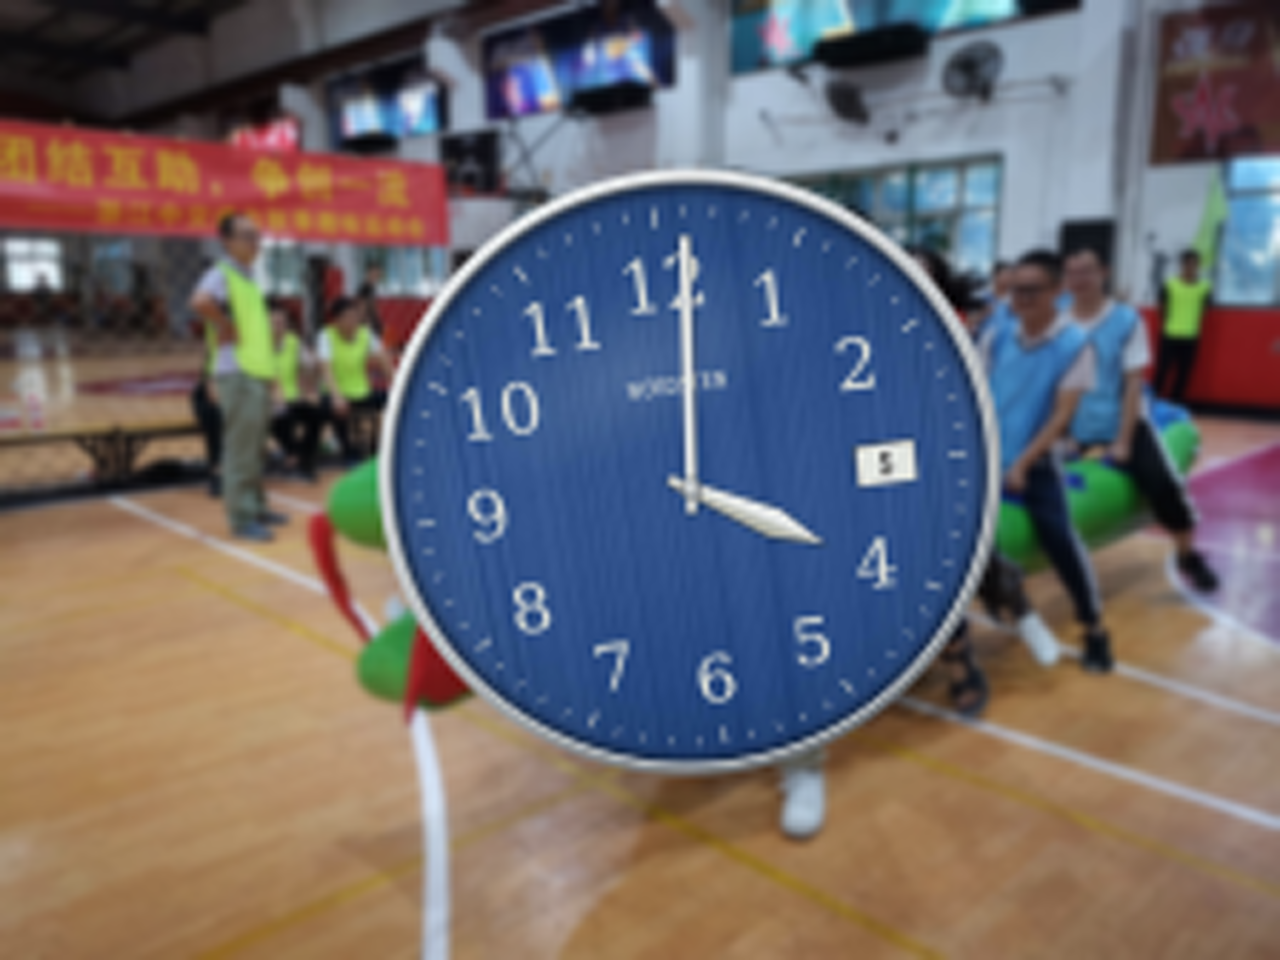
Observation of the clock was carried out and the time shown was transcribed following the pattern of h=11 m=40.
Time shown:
h=4 m=1
